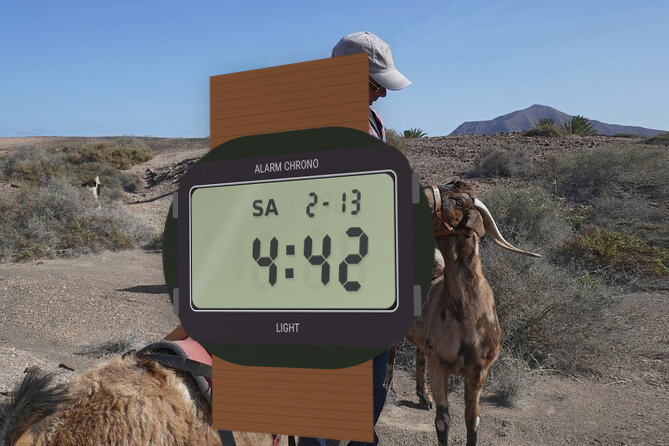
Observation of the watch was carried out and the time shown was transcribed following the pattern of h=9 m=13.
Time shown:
h=4 m=42
